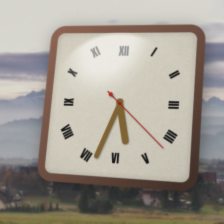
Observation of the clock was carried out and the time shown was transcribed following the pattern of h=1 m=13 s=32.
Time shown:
h=5 m=33 s=22
